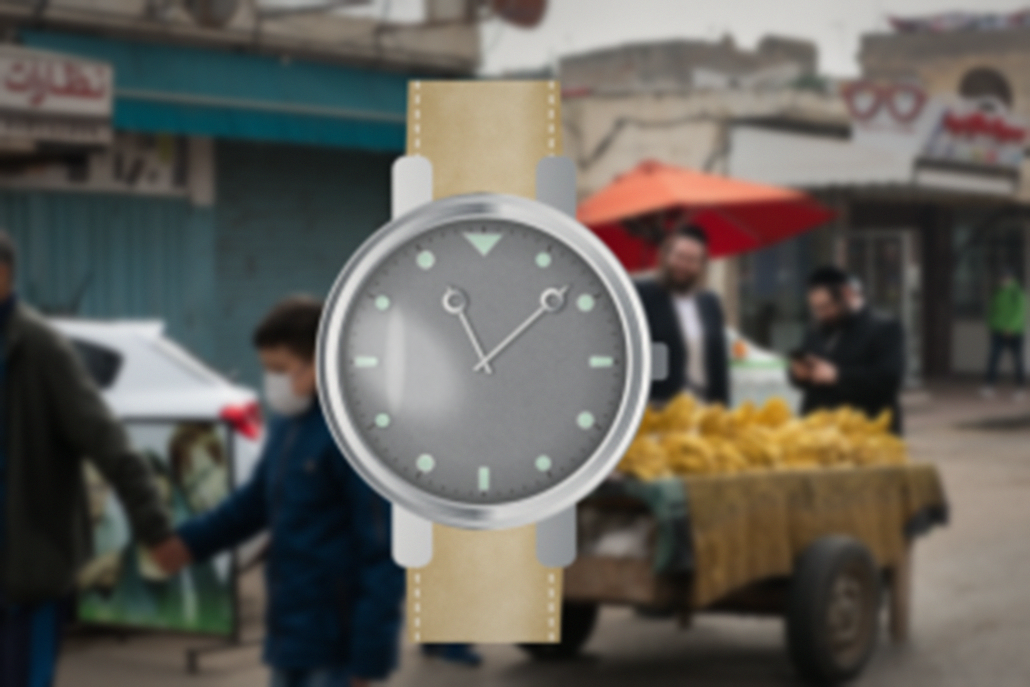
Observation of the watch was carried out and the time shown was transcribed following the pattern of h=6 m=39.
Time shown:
h=11 m=8
